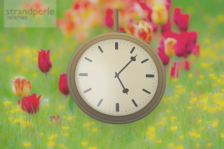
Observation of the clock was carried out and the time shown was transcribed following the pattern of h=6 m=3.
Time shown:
h=5 m=7
